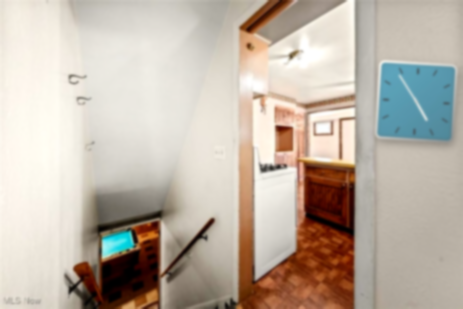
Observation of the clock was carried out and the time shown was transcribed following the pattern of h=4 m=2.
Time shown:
h=4 m=54
